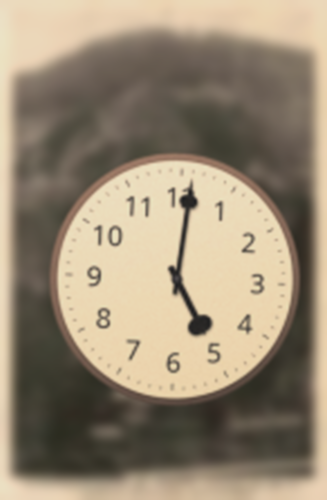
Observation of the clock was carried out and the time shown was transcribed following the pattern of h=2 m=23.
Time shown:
h=5 m=1
